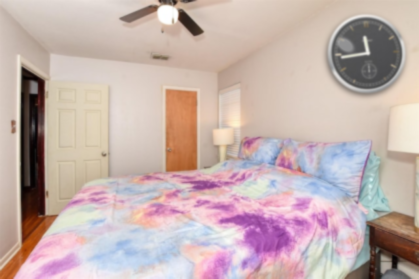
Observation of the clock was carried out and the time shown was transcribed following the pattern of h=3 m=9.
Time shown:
h=11 m=44
